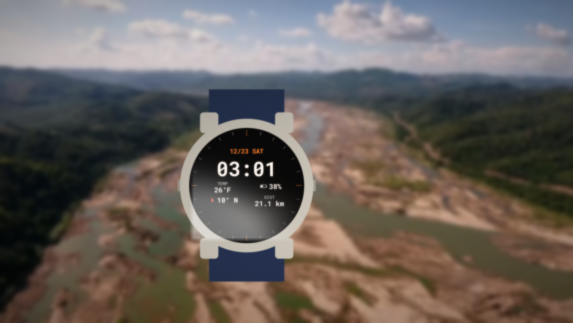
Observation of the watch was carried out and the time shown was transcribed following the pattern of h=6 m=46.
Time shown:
h=3 m=1
